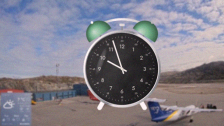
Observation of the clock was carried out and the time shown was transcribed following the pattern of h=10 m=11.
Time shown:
h=9 m=57
